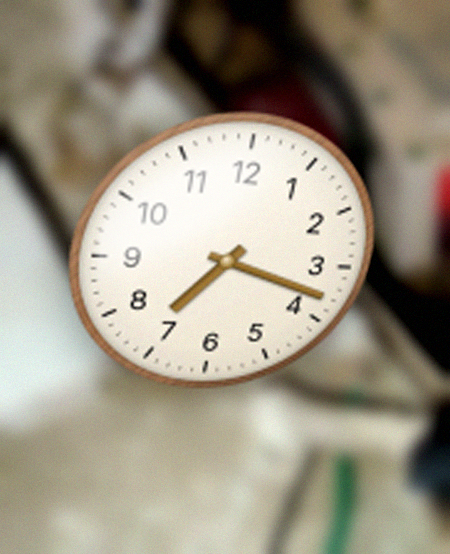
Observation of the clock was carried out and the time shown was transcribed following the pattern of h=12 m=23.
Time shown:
h=7 m=18
